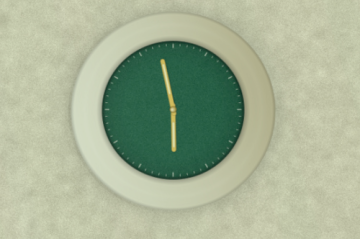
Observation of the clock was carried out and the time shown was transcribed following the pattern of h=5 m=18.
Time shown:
h=5 m=58
